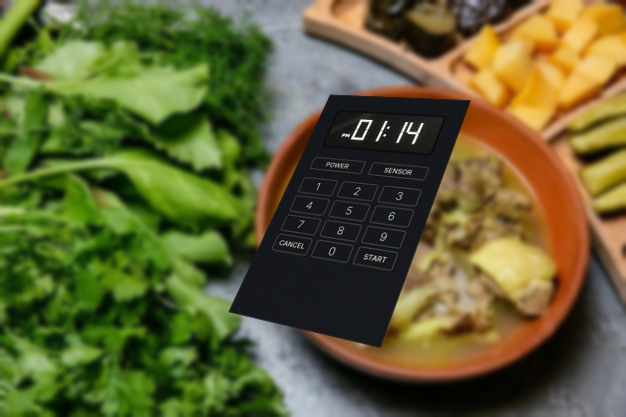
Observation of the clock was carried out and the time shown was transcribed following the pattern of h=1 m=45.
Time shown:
h=1 m=14
